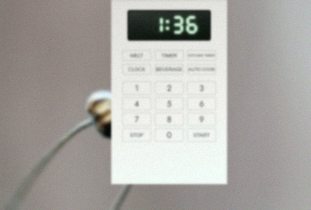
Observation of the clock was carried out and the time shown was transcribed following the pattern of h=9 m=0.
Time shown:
h=1 m=36
